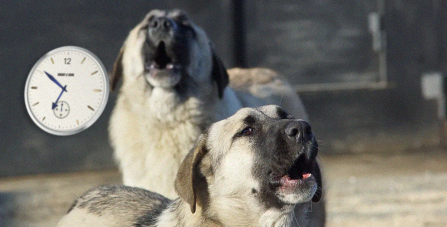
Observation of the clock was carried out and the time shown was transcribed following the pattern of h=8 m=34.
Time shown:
h=6 m=51
